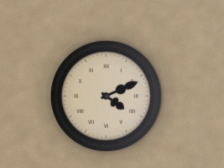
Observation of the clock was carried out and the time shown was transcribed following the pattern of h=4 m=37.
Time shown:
h=4 m=11
